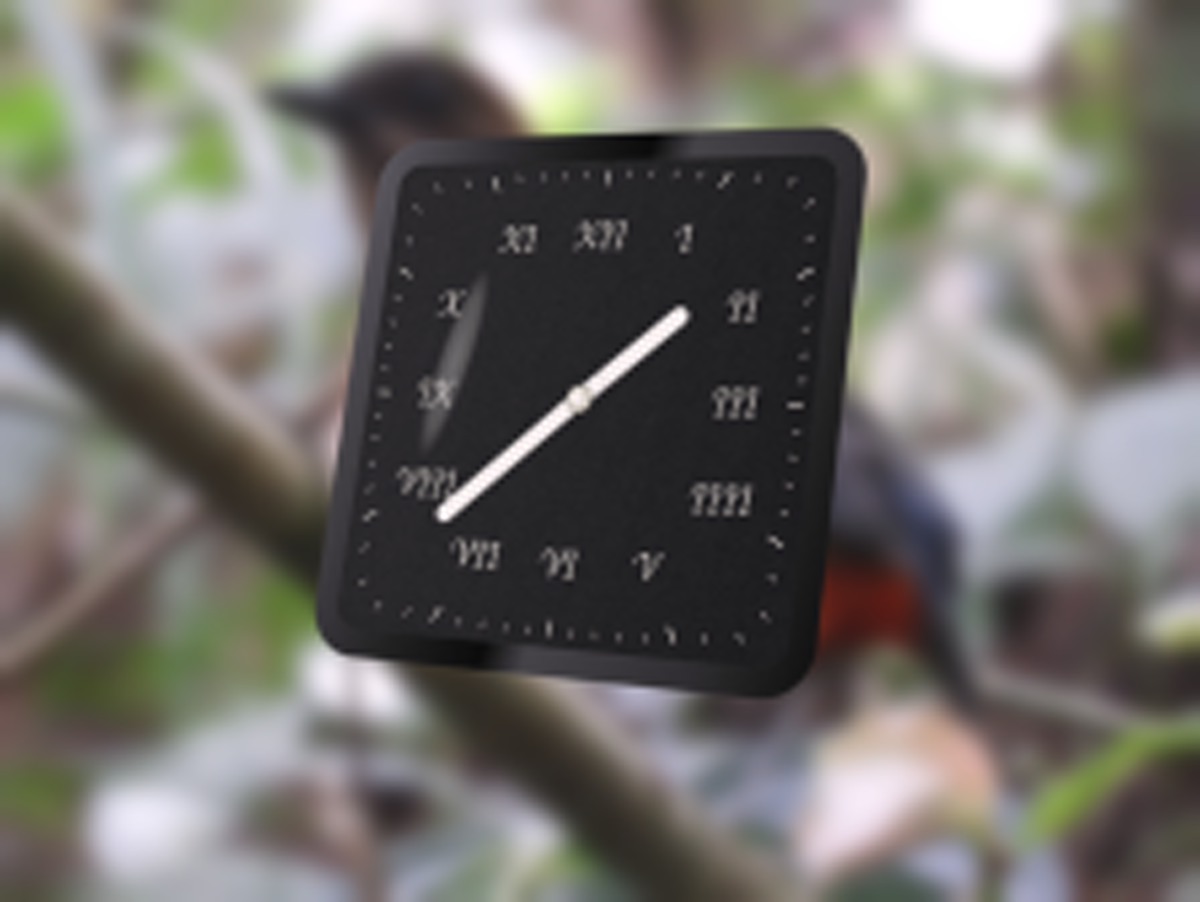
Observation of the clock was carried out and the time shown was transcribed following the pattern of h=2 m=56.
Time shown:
h=1 m=38
